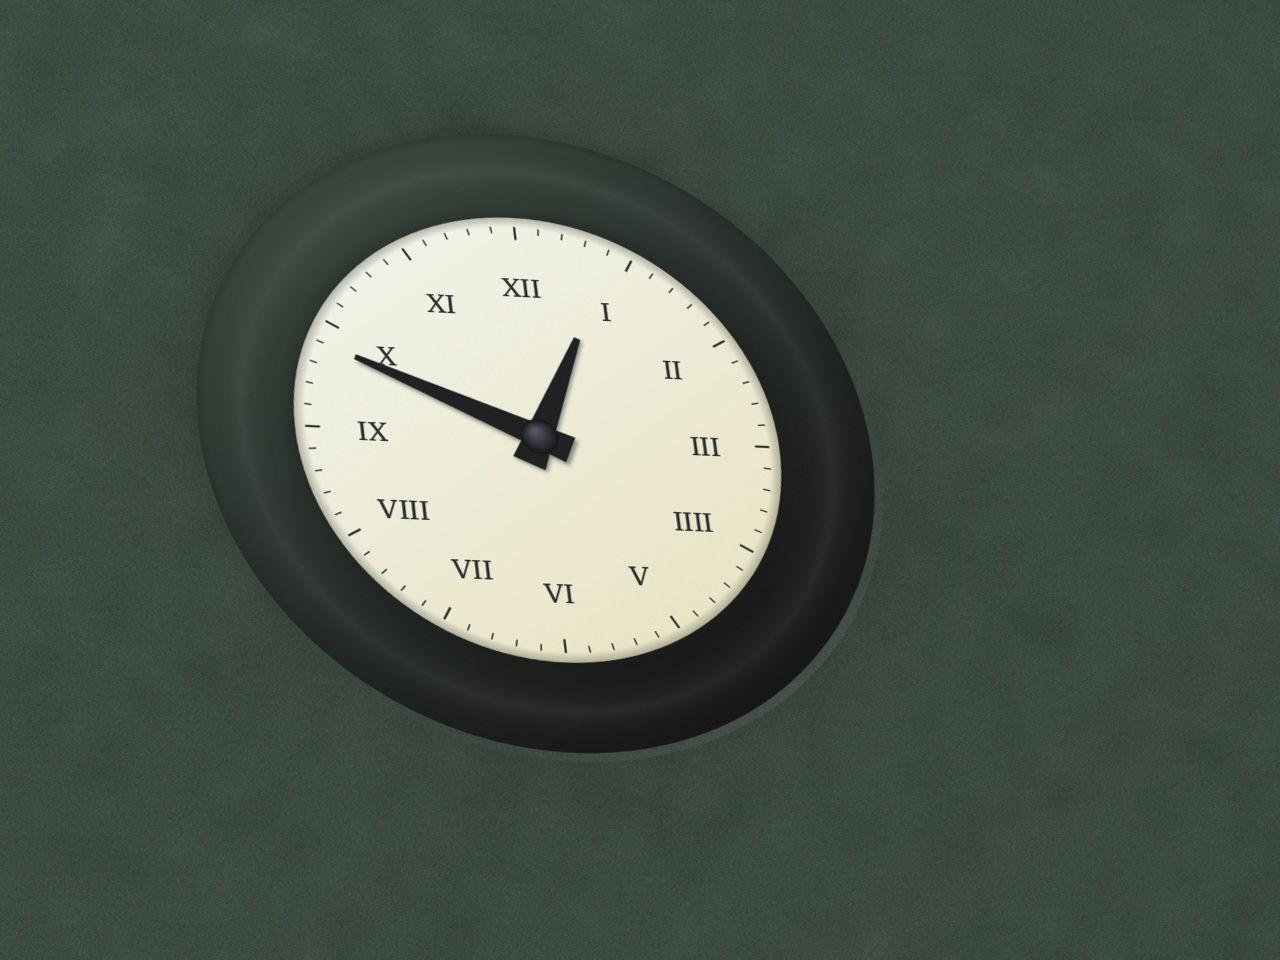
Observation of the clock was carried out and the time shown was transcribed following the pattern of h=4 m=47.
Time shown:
h=12 m=49
